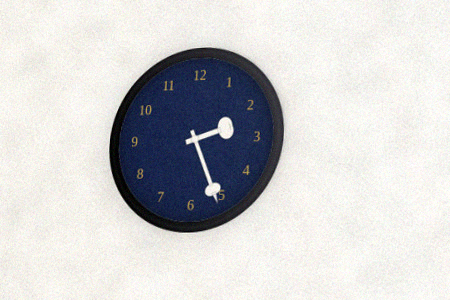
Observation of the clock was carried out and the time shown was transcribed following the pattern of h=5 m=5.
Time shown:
h=2 m=26
